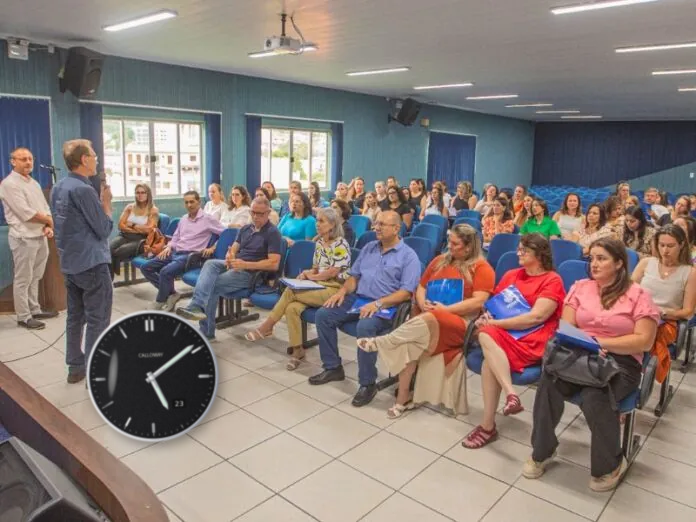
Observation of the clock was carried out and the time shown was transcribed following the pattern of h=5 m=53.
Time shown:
h=5 m=9
